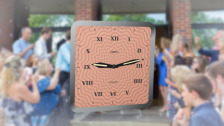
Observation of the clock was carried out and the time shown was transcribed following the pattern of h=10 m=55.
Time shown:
h=9 m=13
